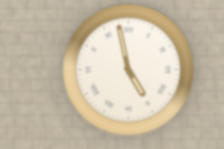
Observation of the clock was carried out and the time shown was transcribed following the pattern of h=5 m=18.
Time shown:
h=4 m=58
